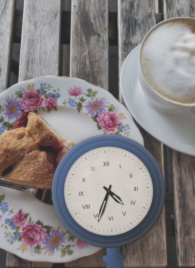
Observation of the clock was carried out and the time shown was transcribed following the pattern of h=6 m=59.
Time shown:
h=4 m=34
